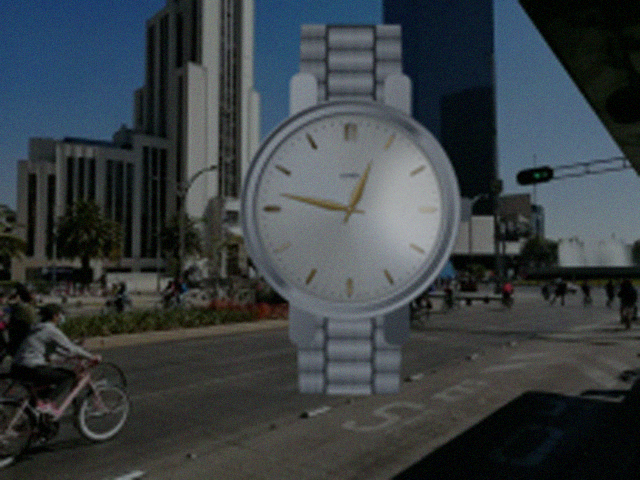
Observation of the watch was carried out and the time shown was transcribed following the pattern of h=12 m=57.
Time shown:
h=12 m=47
